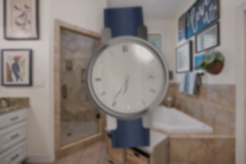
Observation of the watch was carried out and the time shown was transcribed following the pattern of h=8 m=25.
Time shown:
h=6 m=36
